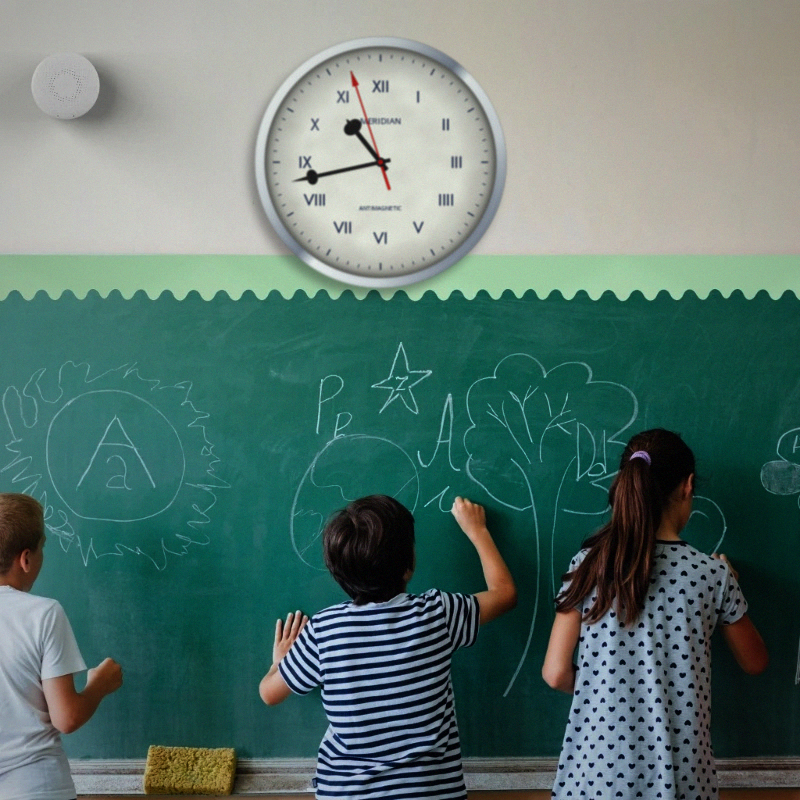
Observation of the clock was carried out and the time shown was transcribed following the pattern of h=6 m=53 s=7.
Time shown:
h=10 m=42 s=57
